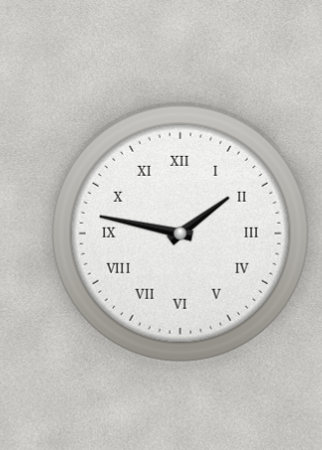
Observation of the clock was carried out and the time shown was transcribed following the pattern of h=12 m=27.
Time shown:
h=1 m=47
